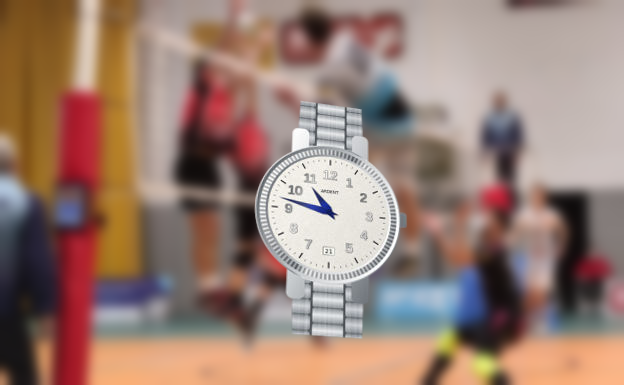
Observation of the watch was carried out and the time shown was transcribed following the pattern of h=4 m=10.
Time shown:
h=10 m=47
